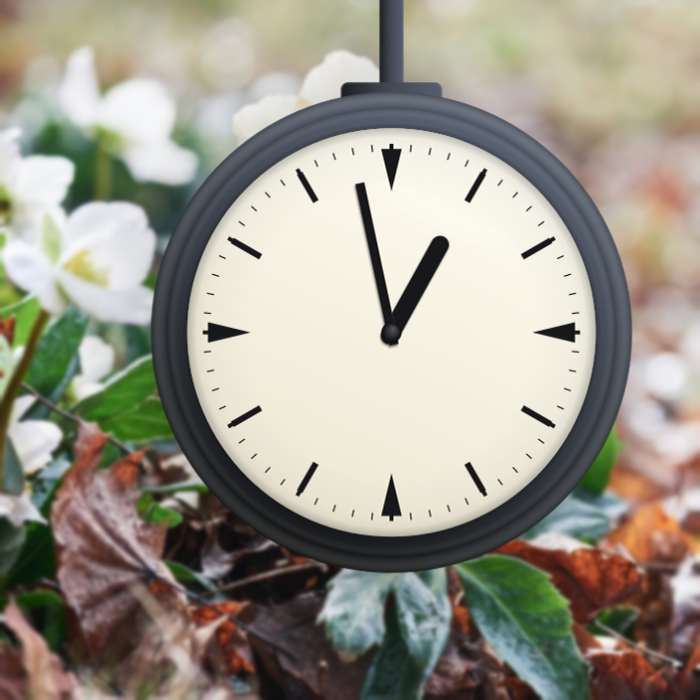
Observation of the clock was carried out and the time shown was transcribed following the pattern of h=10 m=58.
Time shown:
h=12 m=58
